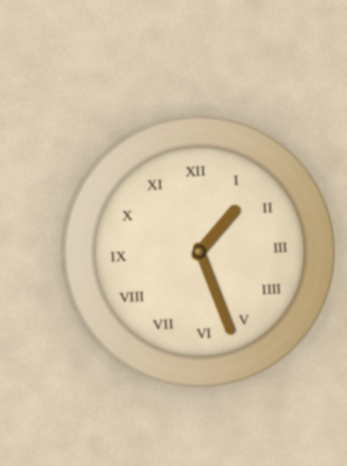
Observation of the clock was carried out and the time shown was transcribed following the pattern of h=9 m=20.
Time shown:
h=1 m=27
